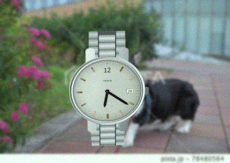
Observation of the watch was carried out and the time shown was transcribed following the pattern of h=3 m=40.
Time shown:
h=6 m=21
